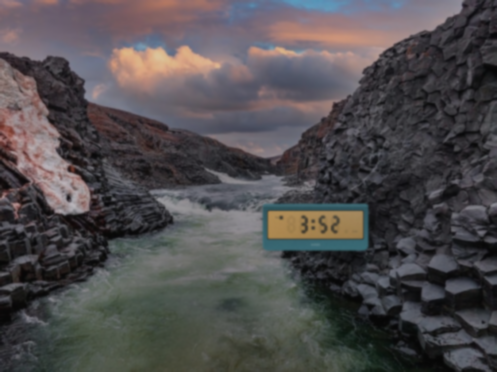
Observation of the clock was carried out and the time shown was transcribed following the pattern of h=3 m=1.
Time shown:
h=3 m=52
